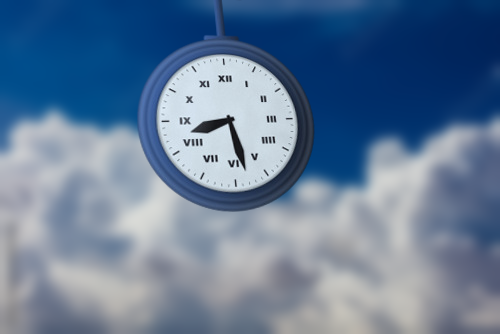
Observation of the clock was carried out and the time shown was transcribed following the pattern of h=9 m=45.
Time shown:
h=8 m=28
